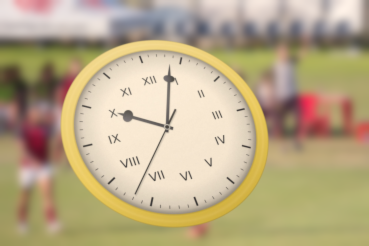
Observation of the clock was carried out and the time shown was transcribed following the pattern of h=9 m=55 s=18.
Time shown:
h=10 m=3 s=37
